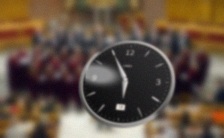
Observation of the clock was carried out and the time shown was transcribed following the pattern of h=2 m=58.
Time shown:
h=5 m=55
